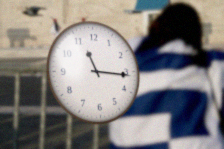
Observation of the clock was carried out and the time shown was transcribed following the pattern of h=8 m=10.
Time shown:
h=11 m=16
